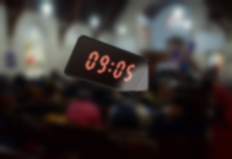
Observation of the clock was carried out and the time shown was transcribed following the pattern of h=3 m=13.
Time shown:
h=9 m=5
